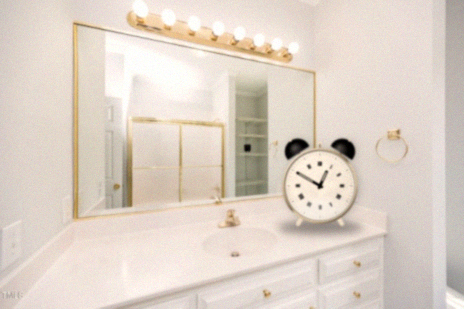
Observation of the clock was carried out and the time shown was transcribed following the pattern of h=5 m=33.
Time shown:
h=12 m=50
